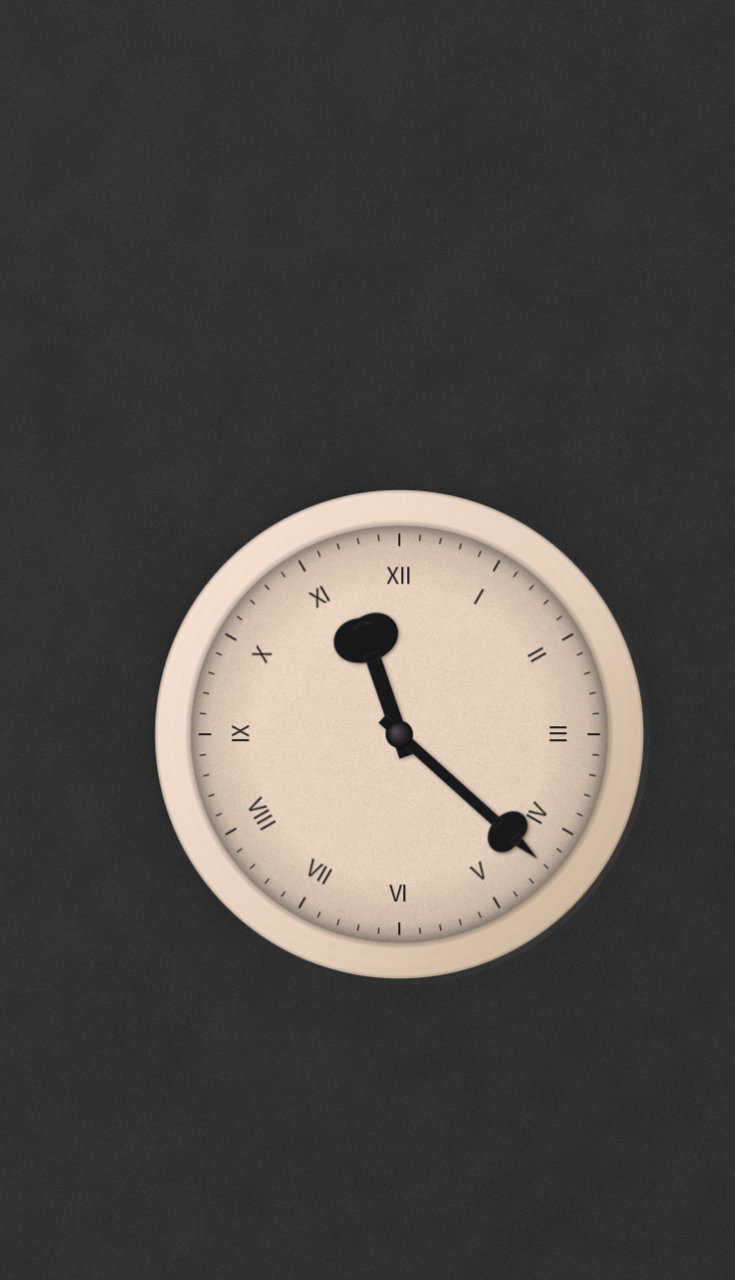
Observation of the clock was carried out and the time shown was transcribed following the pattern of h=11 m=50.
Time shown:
h=11 m=22
